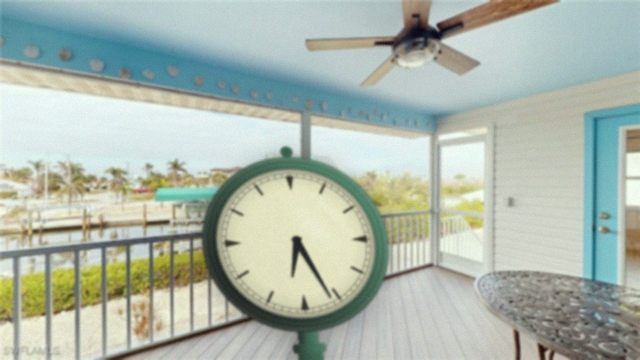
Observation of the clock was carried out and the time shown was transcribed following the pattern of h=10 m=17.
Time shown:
h=6 m=26
